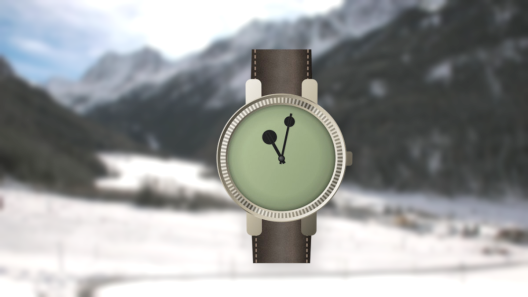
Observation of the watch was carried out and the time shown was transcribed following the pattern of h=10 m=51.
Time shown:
h=11 m=2
